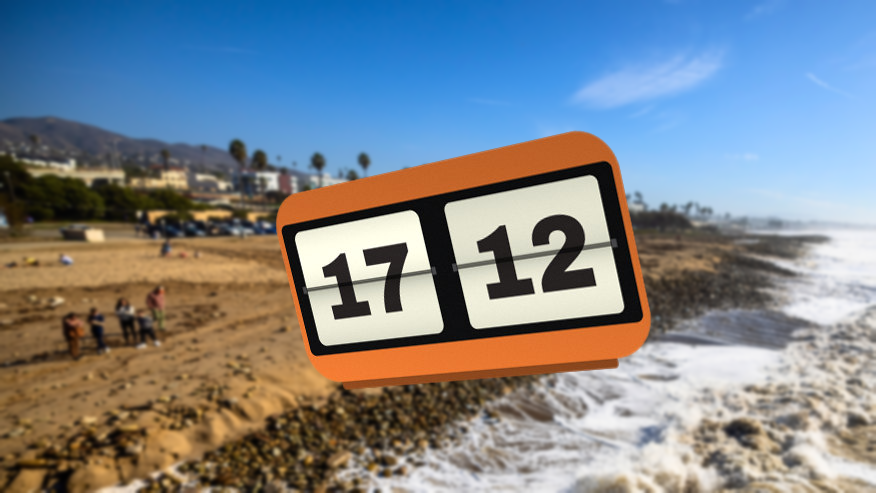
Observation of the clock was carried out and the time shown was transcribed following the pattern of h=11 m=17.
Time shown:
h=17 m=12
